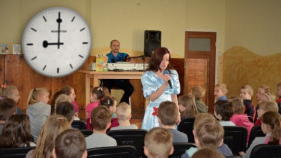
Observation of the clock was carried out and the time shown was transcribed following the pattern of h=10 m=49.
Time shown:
h=9 m=0
